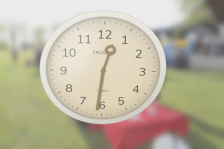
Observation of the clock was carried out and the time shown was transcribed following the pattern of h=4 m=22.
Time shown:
h=12 m=31
